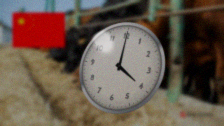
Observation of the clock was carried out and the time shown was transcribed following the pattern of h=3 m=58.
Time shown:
h=4 m=0
